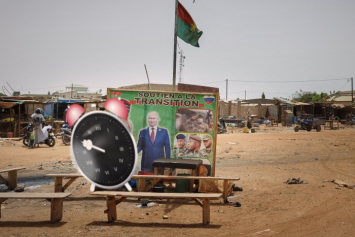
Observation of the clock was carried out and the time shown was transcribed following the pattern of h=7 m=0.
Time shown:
h=9 m=49
